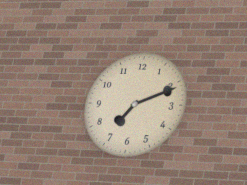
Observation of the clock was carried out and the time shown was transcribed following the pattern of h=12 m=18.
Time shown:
h=7 m=11
